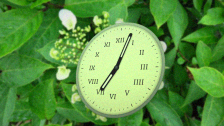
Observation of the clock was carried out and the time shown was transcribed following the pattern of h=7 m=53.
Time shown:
h=7 m=3
